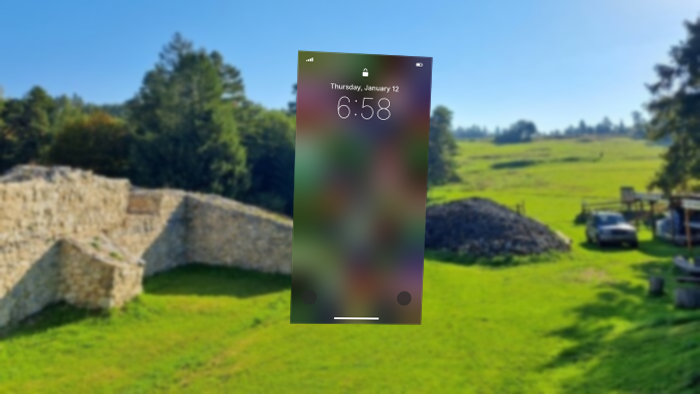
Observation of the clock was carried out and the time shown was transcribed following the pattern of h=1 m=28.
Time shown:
h=6 m=58
